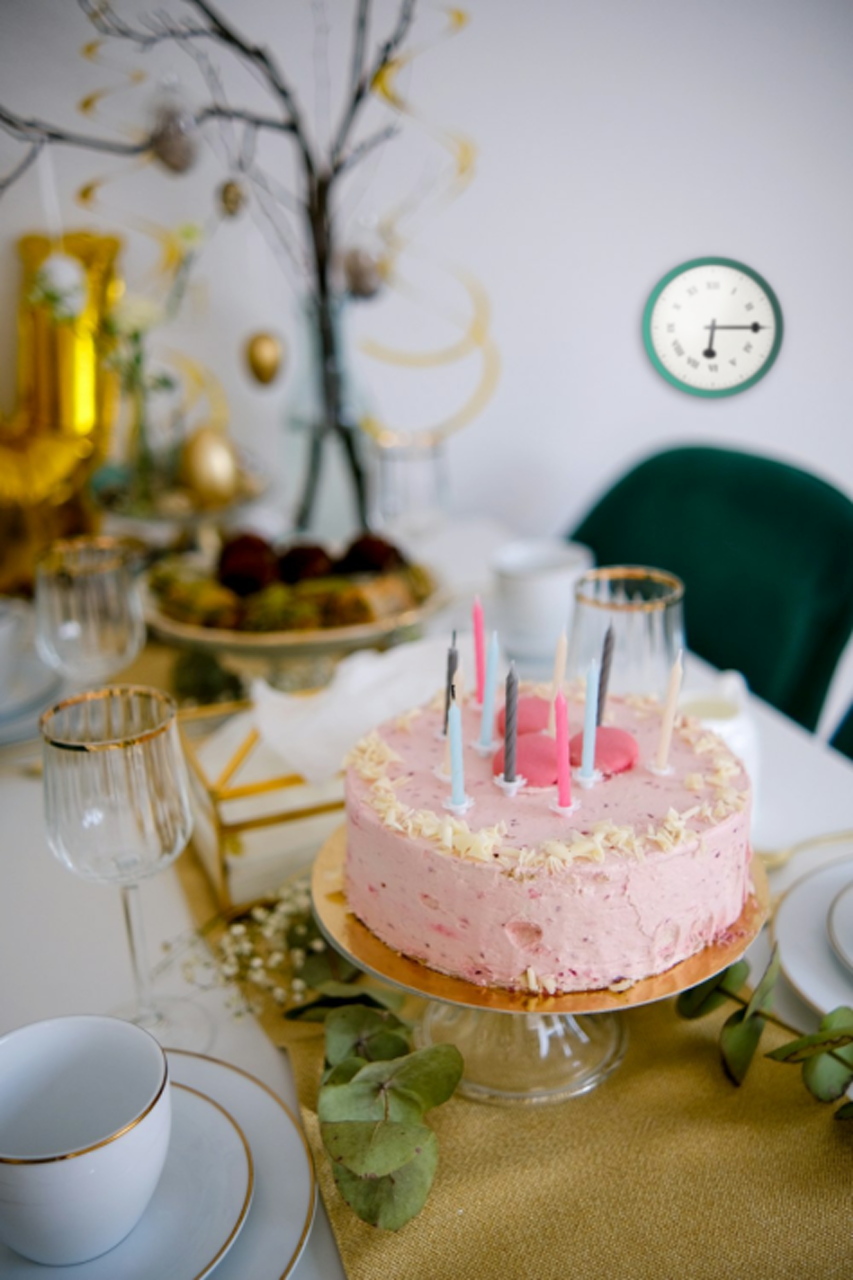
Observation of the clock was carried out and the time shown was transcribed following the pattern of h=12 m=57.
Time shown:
h=6 m=15
